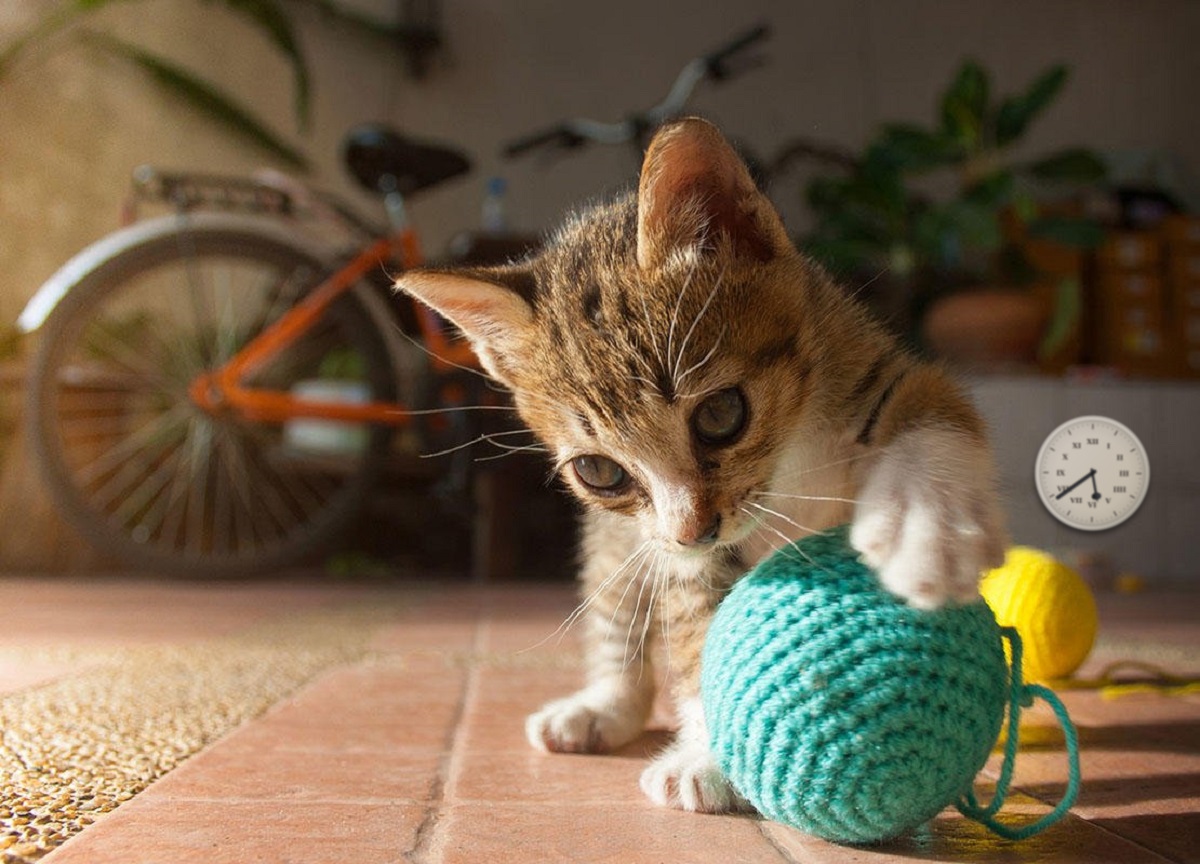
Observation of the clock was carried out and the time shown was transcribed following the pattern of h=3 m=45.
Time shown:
h=5 m=39
